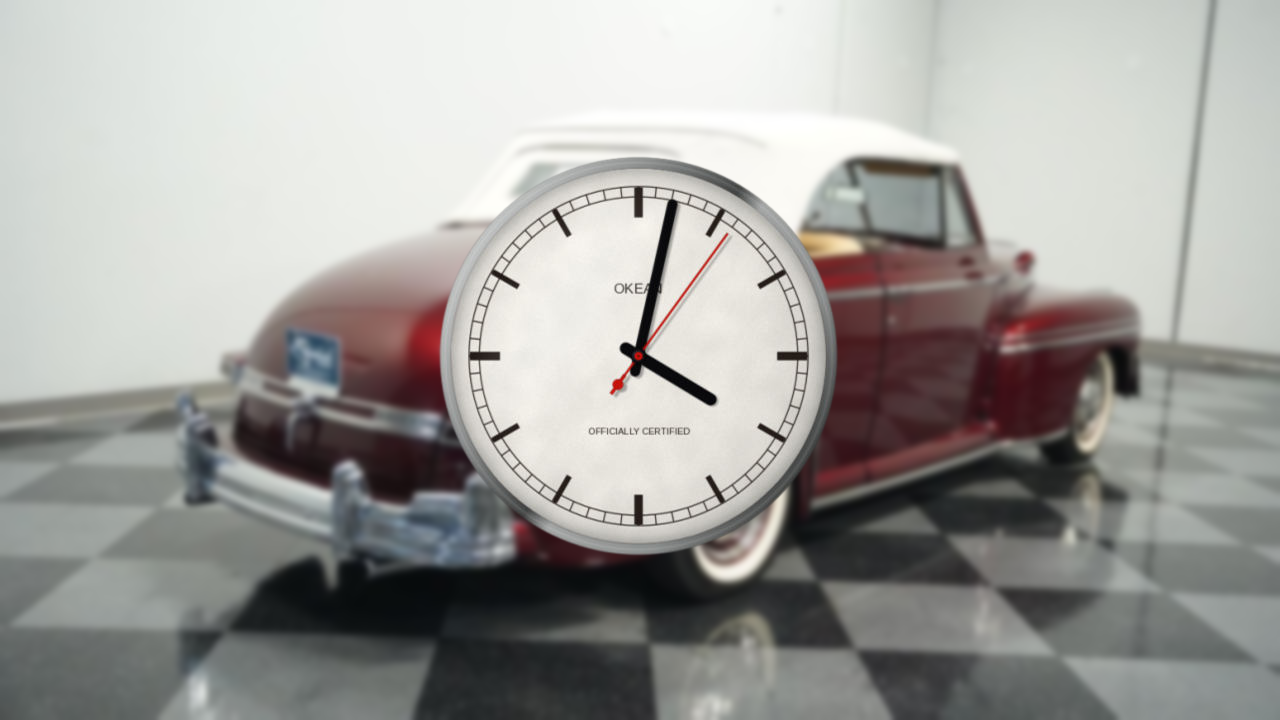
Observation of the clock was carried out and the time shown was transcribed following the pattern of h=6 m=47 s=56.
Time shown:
h=4 m=2 s=6
